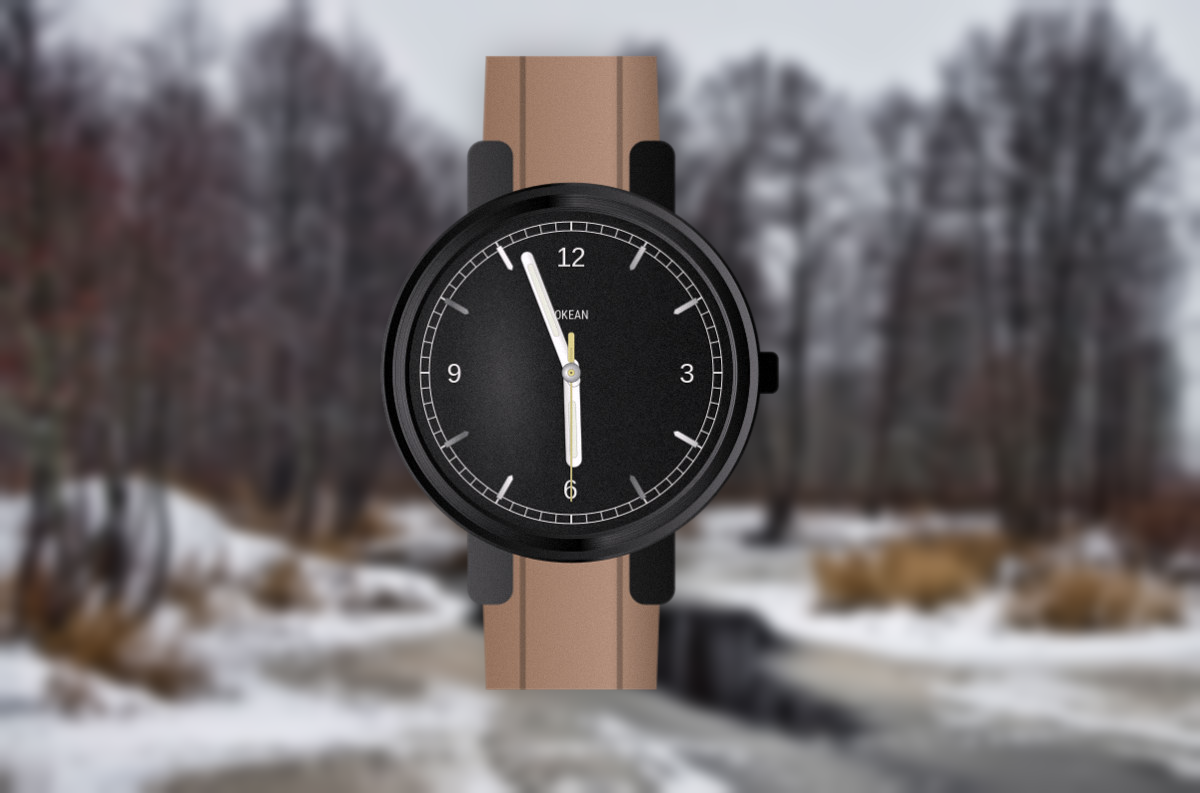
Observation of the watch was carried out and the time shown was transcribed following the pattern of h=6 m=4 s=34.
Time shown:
h=5 m=56 s=30
